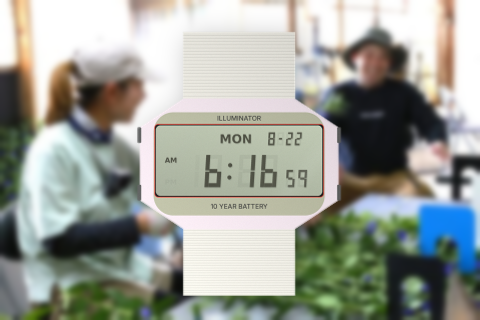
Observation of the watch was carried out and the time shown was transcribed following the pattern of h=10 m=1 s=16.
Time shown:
h=6 m=16 s=59
